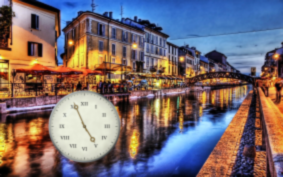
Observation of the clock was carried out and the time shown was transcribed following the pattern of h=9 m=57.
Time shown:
h=4 m=56
